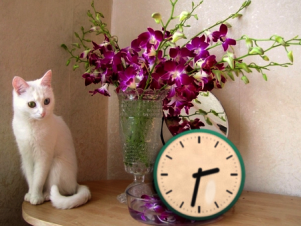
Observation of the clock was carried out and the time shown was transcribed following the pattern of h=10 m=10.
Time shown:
h=2 m=32
